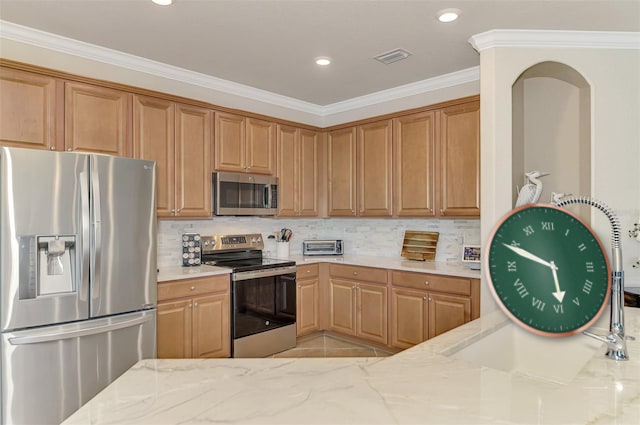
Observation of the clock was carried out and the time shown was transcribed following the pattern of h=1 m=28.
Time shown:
h=5 m=49
